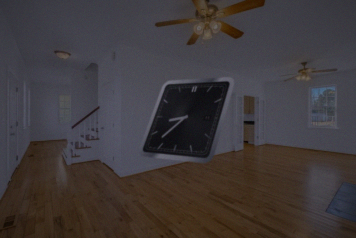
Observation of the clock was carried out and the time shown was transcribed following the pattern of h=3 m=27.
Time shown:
h=8 m=37
